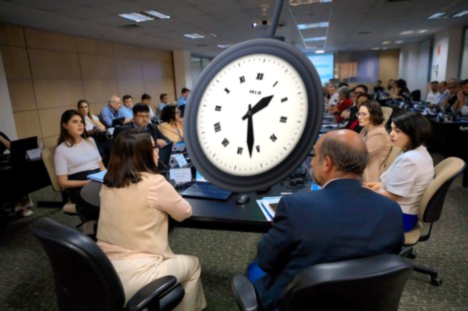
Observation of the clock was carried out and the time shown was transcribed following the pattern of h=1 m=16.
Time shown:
h=1 m=27
